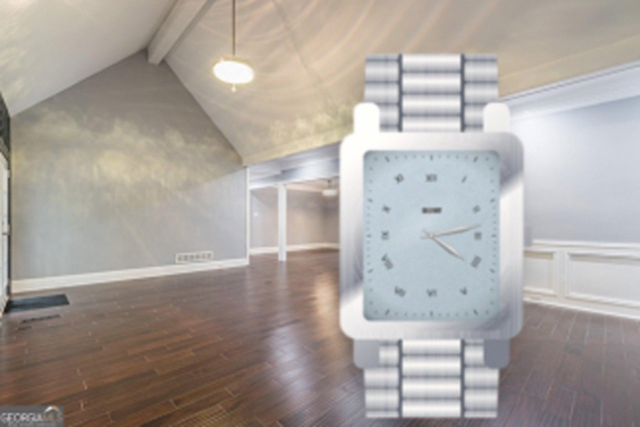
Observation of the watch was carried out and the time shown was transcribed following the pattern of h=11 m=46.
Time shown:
h=4 m=13
